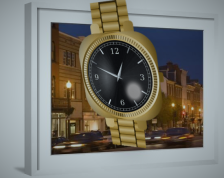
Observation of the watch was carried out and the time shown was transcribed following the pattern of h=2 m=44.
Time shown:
h=12 m=49
